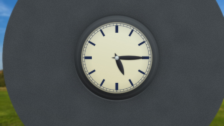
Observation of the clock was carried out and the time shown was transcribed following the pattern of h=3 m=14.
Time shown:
h=5 m=15
